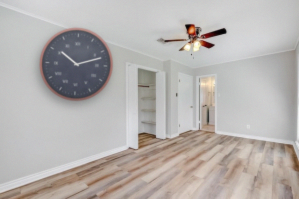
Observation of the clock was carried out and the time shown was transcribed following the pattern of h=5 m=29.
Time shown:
h=10 m=12
